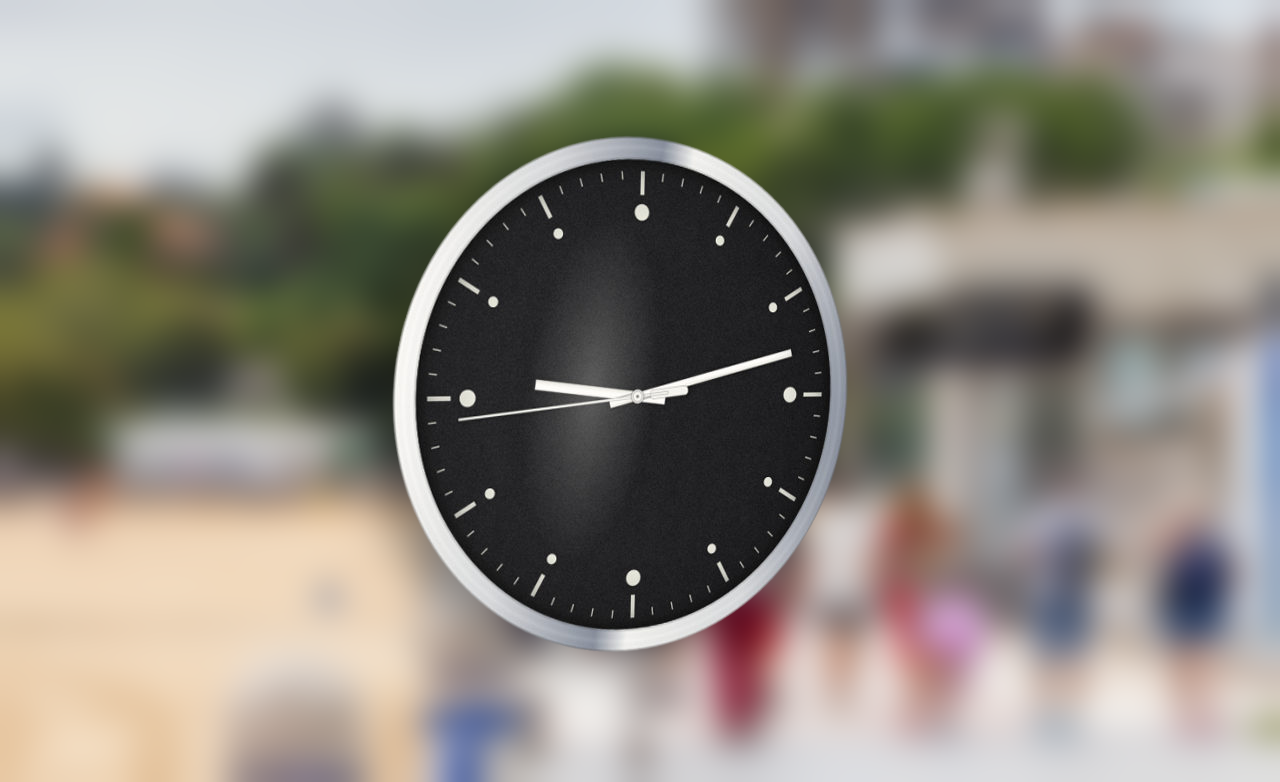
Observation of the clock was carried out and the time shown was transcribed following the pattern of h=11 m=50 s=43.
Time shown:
h=9 m=12 s=44
